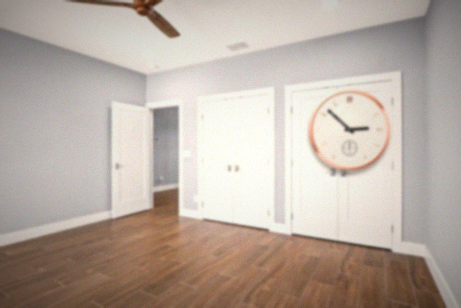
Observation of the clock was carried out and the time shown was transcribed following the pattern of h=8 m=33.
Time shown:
h=2 m=52
